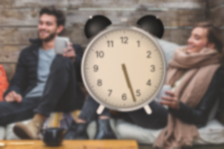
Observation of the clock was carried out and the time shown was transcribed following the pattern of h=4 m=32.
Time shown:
h=5 m=27
